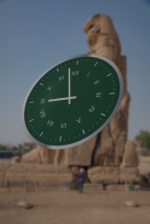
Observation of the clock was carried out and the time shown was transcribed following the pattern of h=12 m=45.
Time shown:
h=8 m=58
